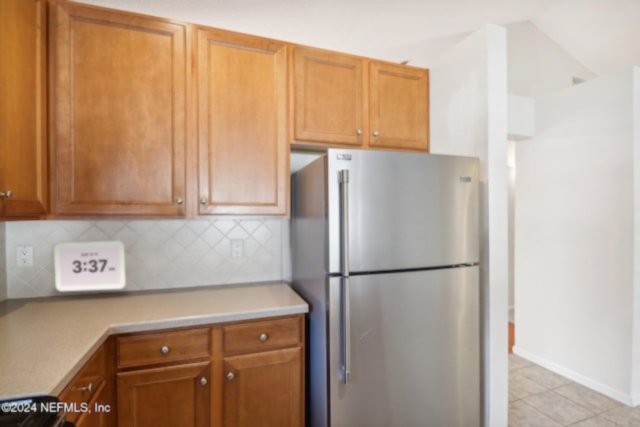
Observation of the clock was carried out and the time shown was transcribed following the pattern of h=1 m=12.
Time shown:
h=3 m=37
